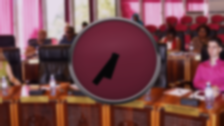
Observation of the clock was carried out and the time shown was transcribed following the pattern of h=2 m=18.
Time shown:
h=6 m=36
